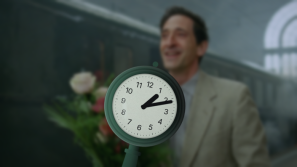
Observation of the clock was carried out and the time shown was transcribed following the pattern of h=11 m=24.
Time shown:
h=1 m=11
